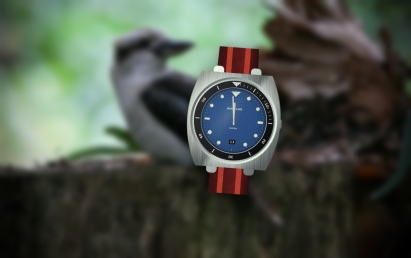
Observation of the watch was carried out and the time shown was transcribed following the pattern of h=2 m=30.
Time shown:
h=11 m=59
